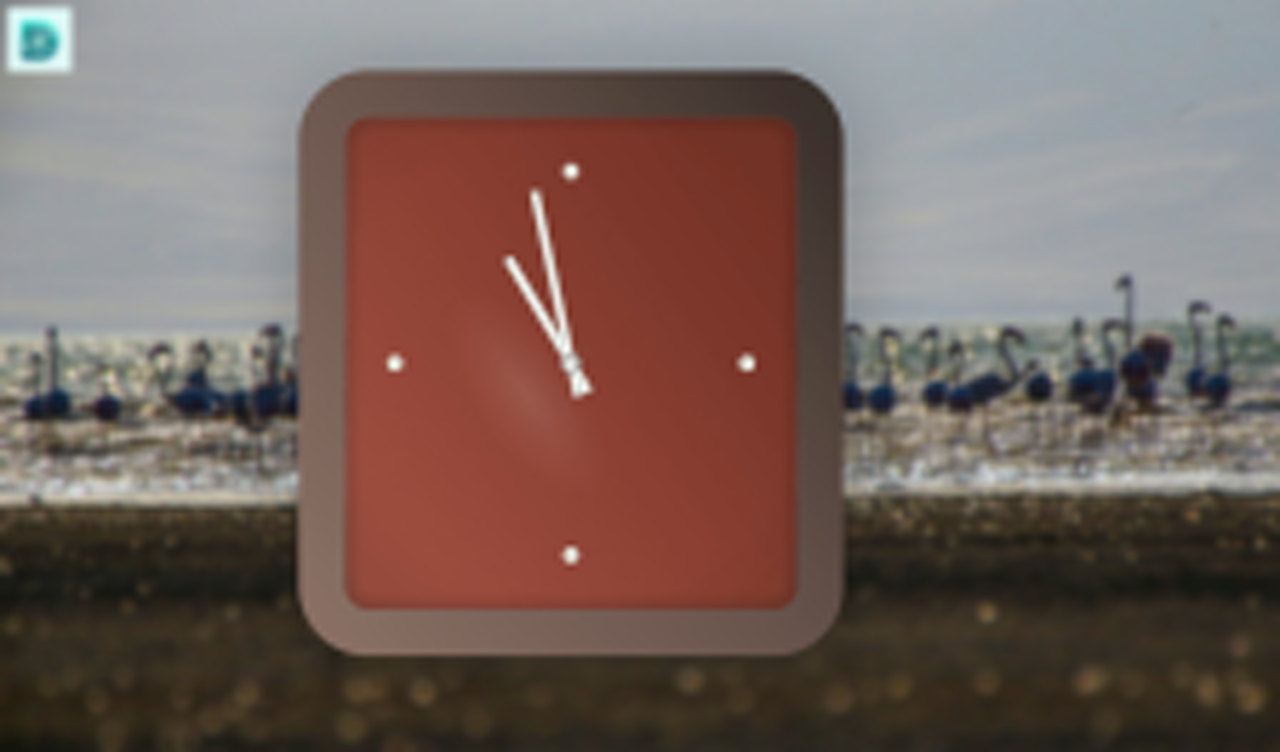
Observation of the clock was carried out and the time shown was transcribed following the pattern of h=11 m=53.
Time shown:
h=10 m=58
